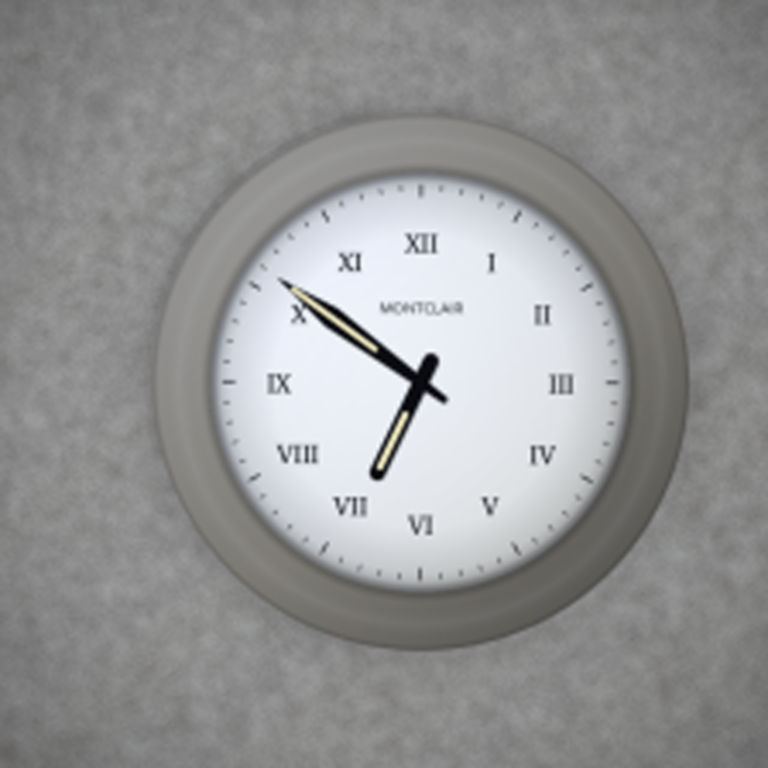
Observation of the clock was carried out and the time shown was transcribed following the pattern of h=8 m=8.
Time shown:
h=6 m=51
